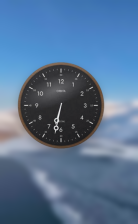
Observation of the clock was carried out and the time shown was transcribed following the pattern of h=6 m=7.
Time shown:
h=6 m=32
